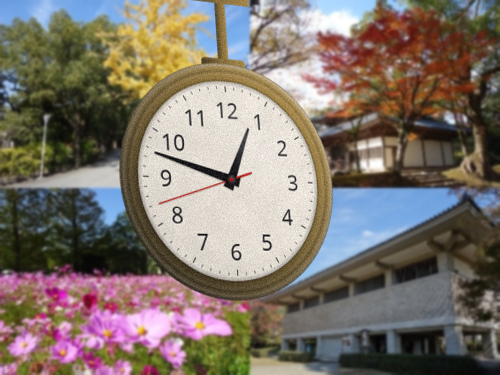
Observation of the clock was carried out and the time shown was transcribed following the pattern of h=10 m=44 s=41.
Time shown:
h=12 m=47 s=42
